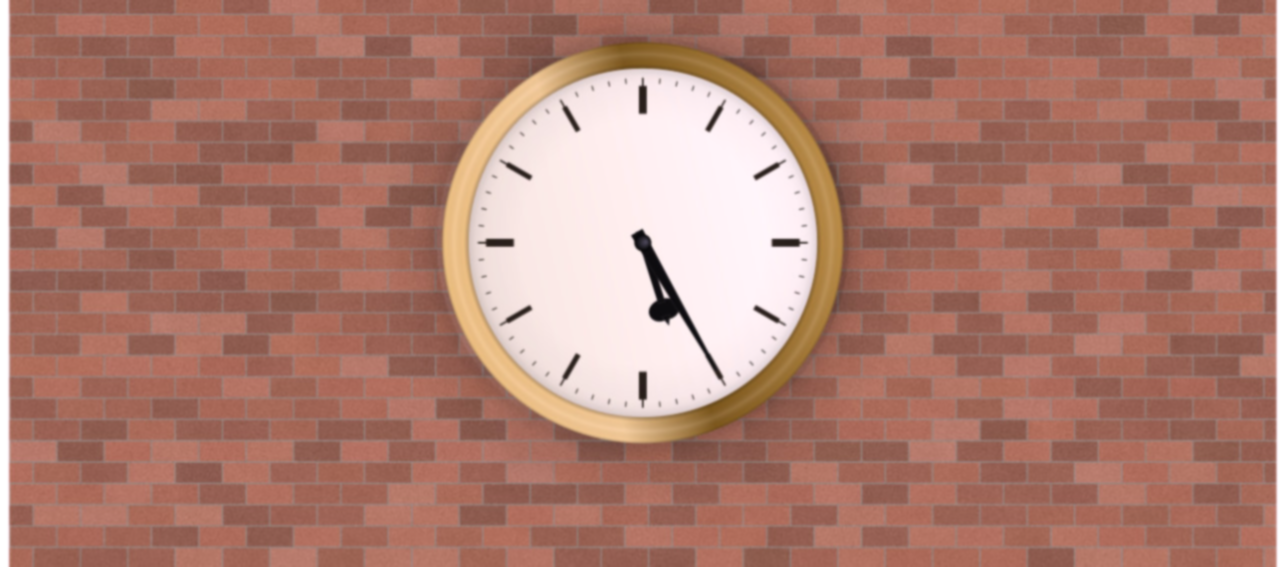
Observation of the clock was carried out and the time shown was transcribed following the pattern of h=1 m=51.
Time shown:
h=5 m=25
